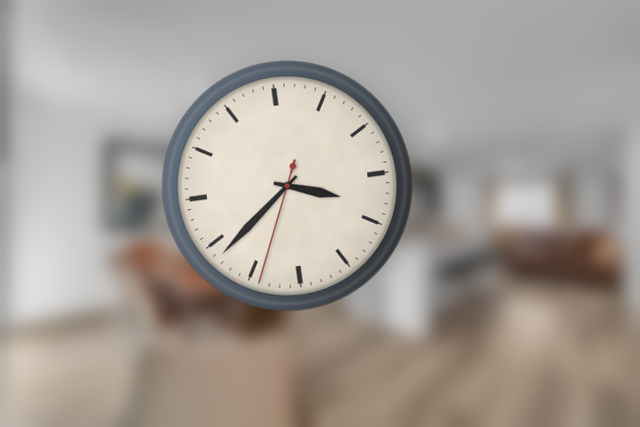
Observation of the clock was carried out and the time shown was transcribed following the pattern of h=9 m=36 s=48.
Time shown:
h=3 m=38 s=34
